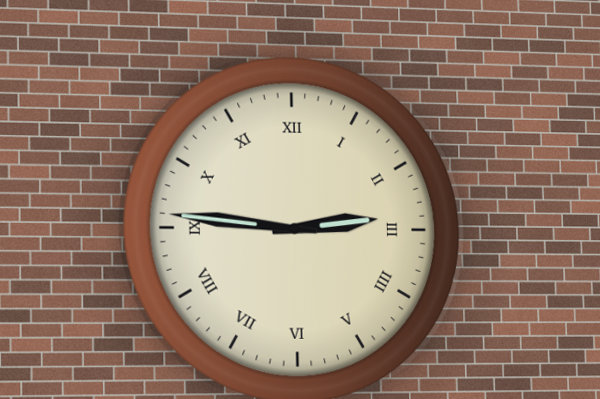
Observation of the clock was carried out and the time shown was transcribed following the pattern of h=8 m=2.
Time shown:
h=2 m=46
